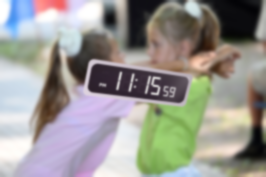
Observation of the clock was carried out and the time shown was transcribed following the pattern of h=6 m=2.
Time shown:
h=11 m=15
